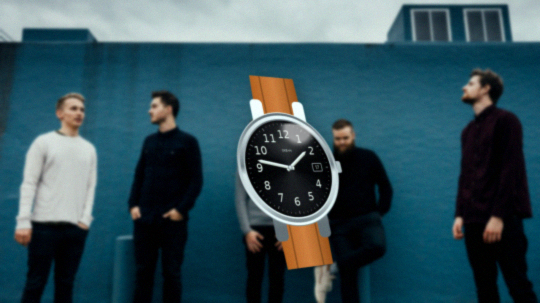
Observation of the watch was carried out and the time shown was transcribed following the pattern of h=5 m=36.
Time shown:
h=1 m=47
